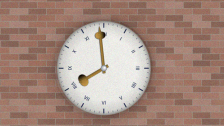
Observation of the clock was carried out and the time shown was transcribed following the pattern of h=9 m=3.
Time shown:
h=7 m=59
